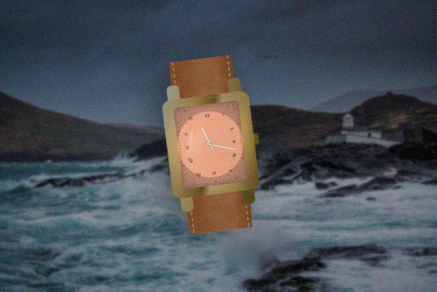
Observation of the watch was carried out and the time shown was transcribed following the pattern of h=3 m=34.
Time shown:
h=11 m=18
